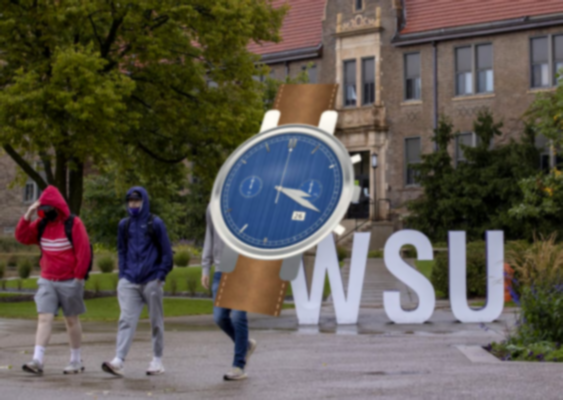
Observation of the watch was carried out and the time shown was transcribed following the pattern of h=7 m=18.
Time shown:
h=3 m=19
